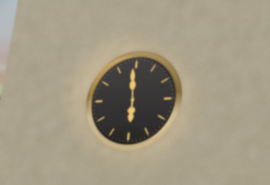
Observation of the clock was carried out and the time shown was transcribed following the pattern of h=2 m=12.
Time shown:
h=5 m=59
